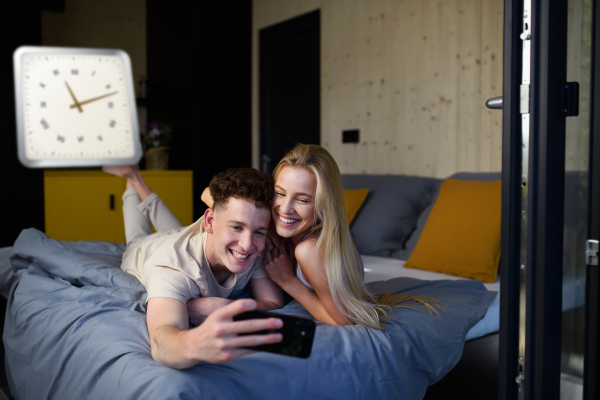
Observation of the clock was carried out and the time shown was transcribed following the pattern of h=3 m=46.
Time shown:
h=11 m=12
